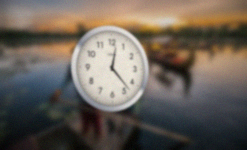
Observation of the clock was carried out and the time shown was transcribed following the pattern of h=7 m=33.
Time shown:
h=12 m=23
